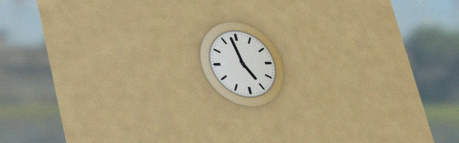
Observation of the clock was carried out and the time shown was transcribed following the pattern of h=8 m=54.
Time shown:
h=4 m=58
